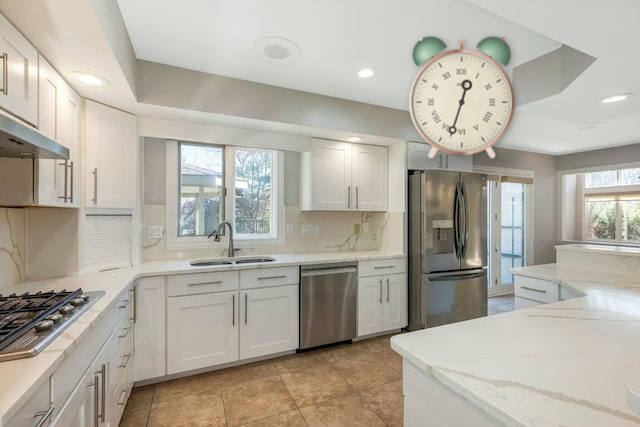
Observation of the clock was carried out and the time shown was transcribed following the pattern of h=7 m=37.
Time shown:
h=12 m=33
